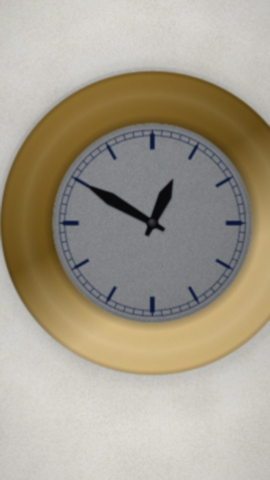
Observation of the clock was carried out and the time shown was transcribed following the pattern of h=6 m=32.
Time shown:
h=12 m=50
